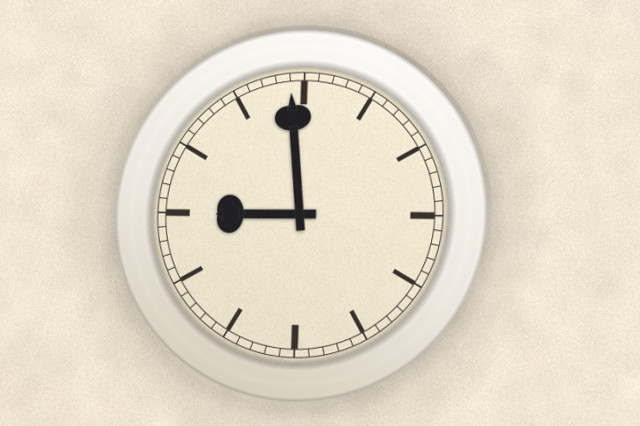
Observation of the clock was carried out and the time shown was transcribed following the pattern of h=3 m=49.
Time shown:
h=8 m=59
